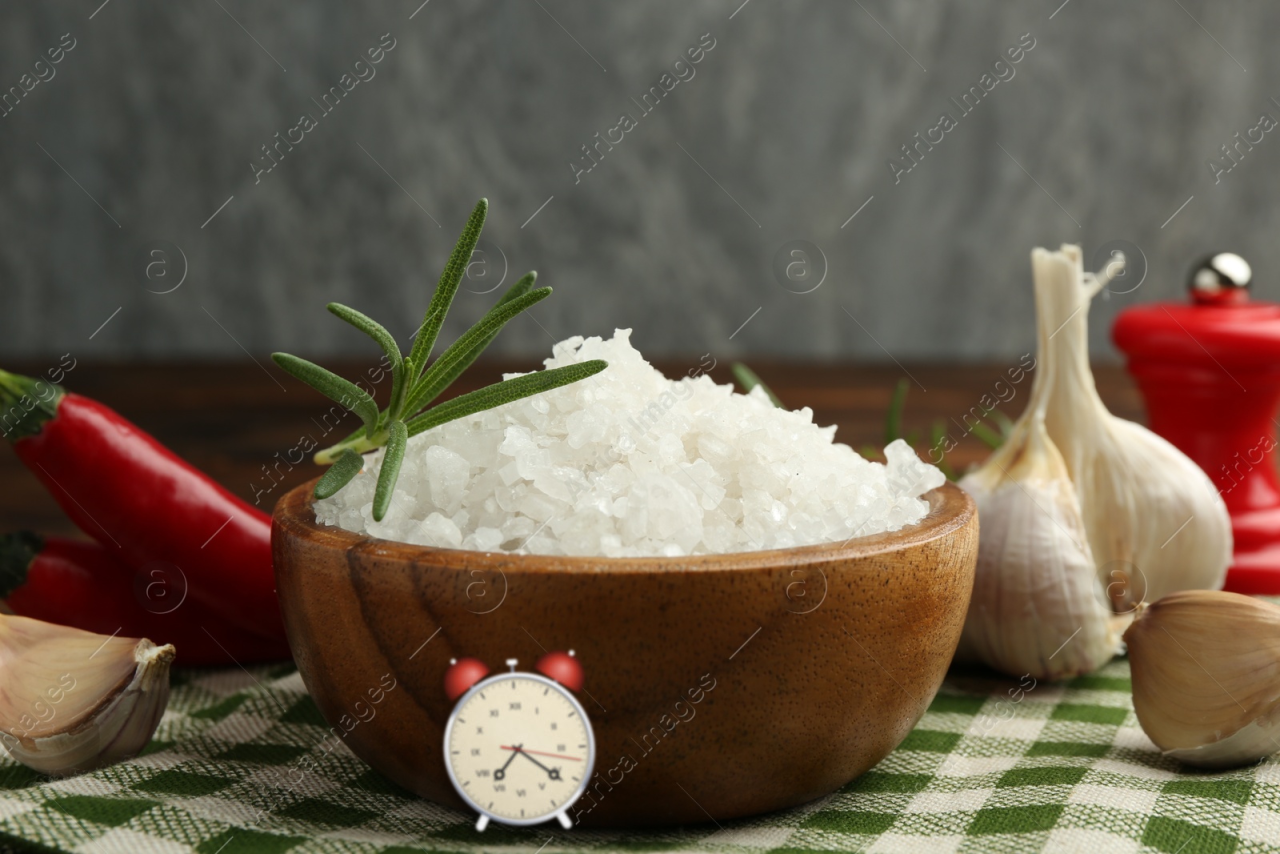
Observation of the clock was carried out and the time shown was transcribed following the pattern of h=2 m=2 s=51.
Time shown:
h=7 m=21 s=17
